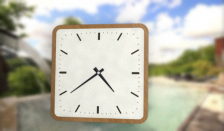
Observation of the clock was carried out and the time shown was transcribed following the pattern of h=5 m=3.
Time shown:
h=4 m=39
